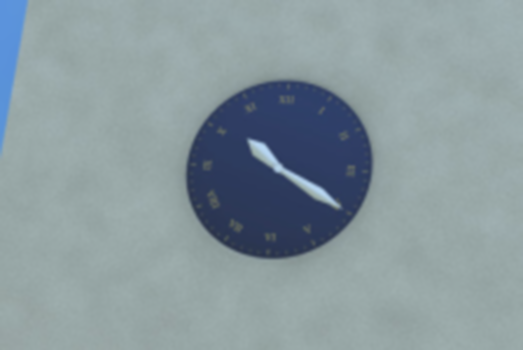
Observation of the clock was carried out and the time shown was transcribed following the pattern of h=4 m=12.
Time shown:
h=10 m=20
